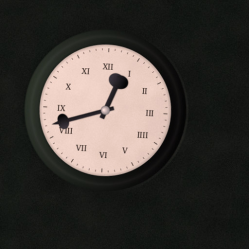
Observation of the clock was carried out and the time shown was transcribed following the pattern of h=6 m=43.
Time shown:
h=12 m=42
